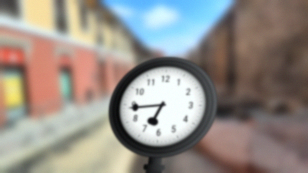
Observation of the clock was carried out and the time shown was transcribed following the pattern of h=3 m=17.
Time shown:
h=6 m=44
